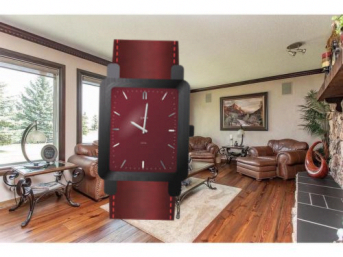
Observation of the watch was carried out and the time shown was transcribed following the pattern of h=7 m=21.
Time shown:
h=10 m=1
